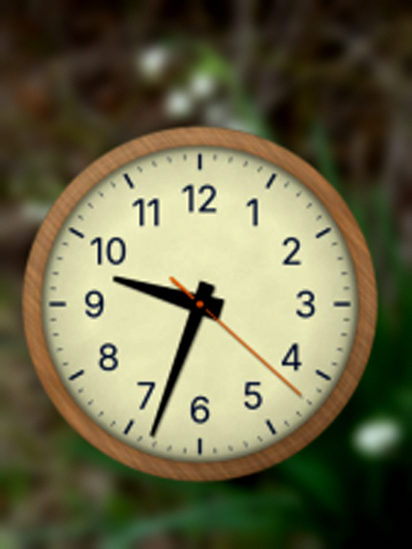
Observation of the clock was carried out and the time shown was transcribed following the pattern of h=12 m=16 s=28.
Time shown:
h=9 m=33 s=22
